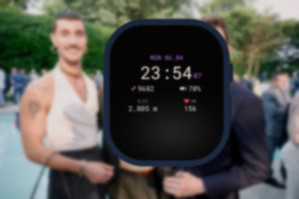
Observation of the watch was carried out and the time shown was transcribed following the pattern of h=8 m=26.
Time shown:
h=23 m=54
